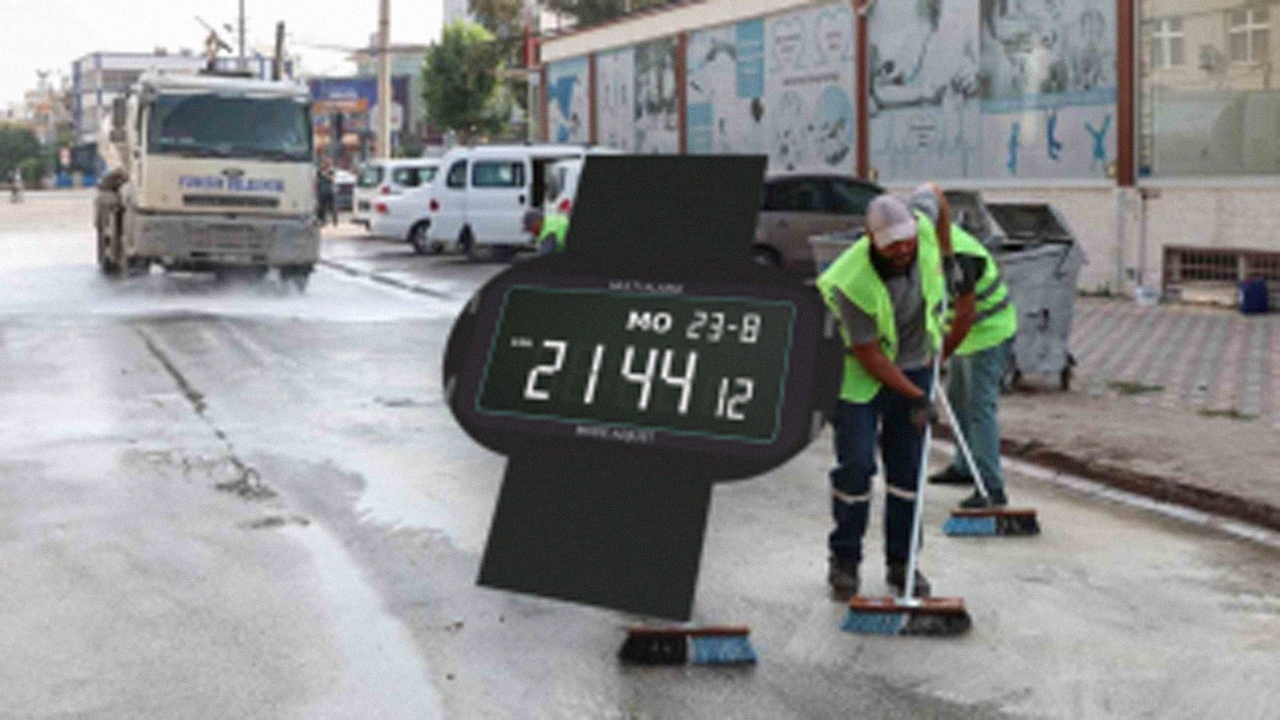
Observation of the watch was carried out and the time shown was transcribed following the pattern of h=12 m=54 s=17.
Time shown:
h=21 m=44 s=12
